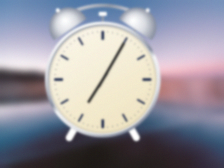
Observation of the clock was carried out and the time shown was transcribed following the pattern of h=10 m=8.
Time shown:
h=7 m=5
